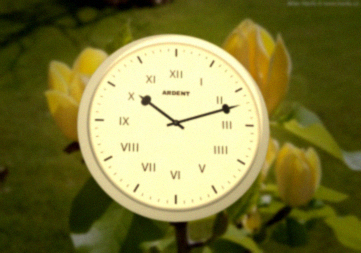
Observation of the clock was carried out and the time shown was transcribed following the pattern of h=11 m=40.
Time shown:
h=10 m=12
